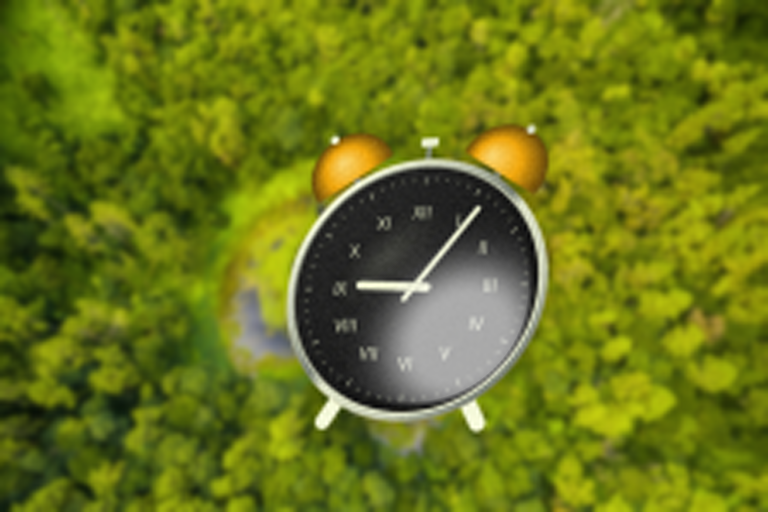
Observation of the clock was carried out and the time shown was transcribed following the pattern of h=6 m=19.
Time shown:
h=9 m=6
